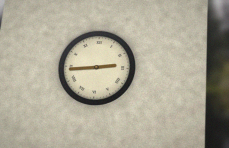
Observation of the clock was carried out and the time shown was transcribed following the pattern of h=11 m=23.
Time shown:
h=2 m=44
